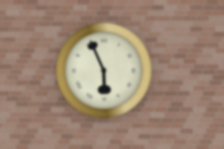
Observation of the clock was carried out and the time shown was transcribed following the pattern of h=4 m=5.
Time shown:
h=5 m=56
